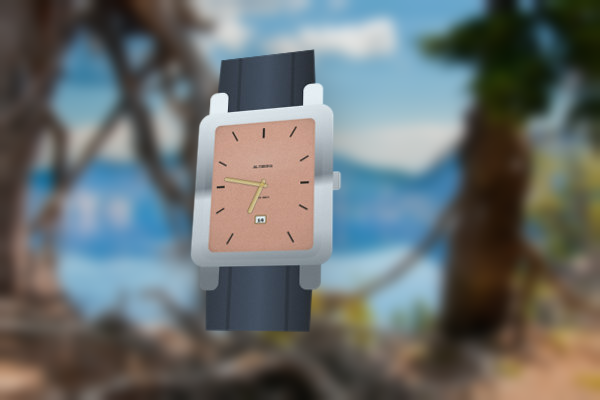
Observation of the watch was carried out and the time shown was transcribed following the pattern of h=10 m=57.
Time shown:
h=6 m=47
